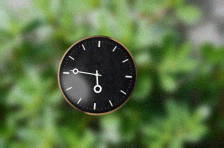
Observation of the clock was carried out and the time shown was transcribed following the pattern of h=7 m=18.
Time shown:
h=5 m=46
